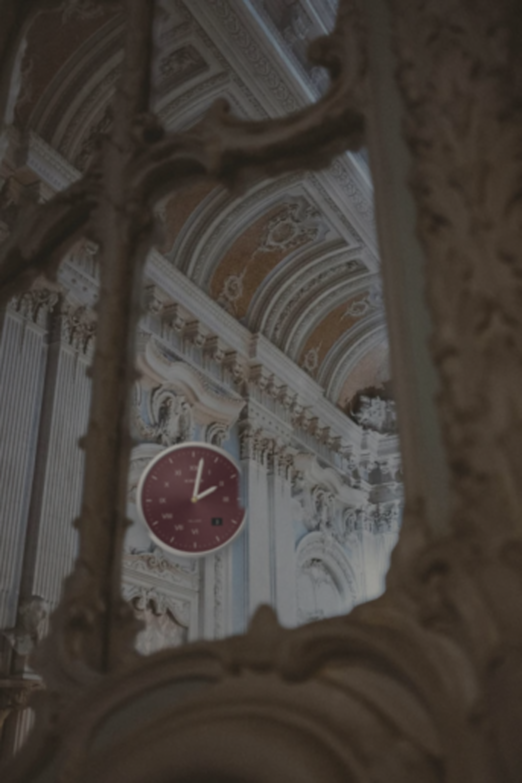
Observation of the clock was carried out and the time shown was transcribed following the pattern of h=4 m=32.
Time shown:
h=2 m=2
